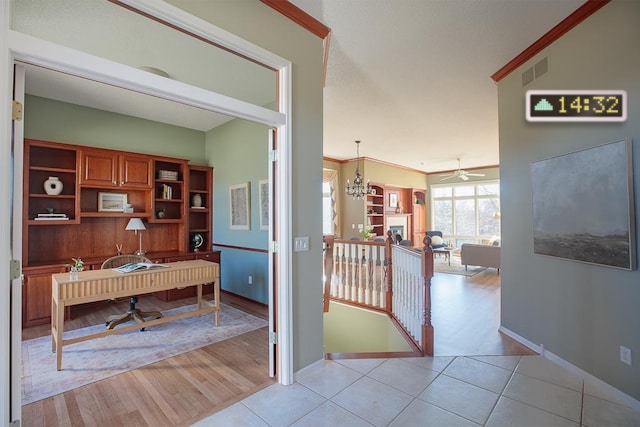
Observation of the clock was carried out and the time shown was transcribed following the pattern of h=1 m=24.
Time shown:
h=14 m=32
